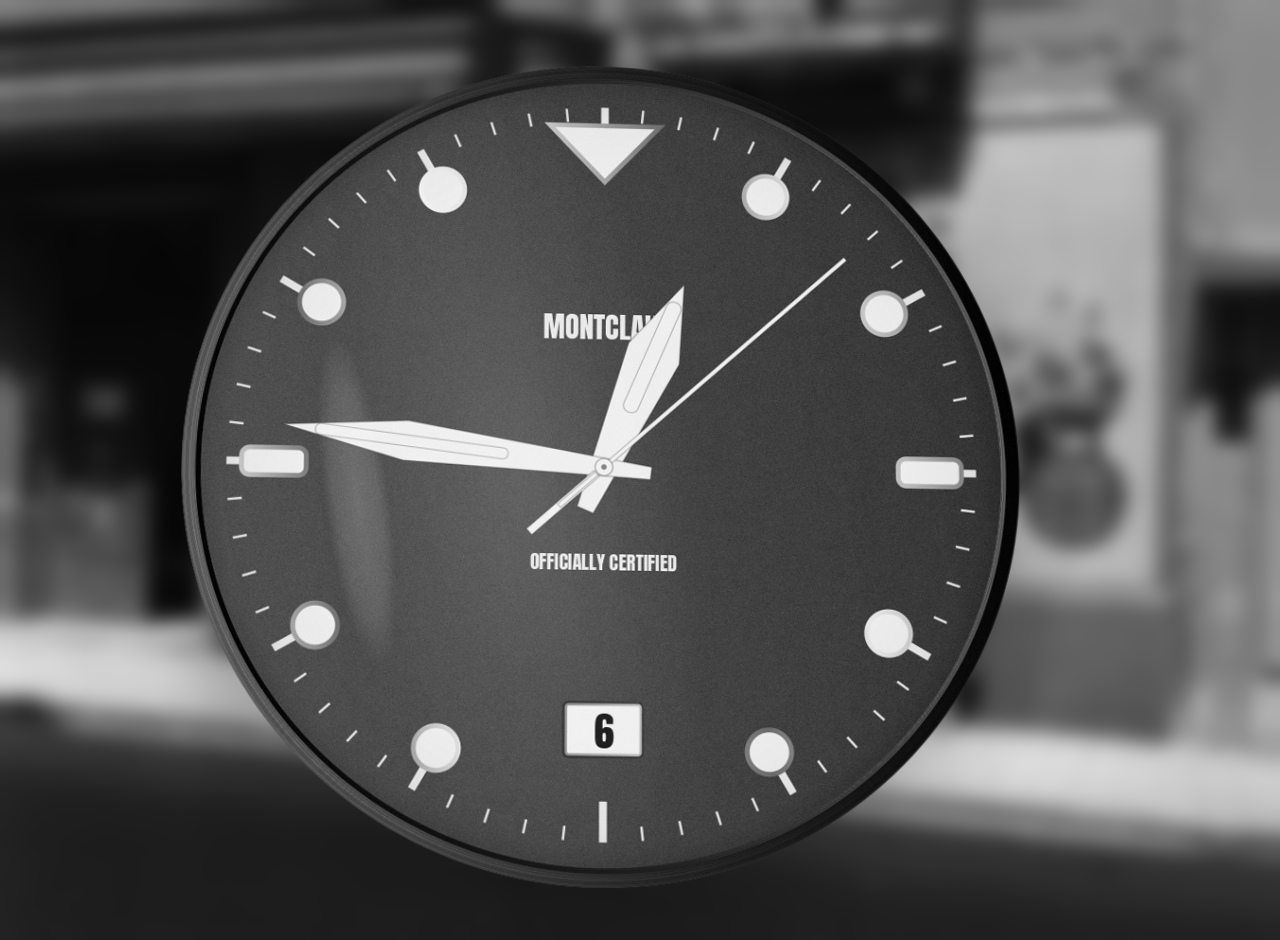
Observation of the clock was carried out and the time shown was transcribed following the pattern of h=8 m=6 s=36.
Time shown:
h=12 m=46 s=8
